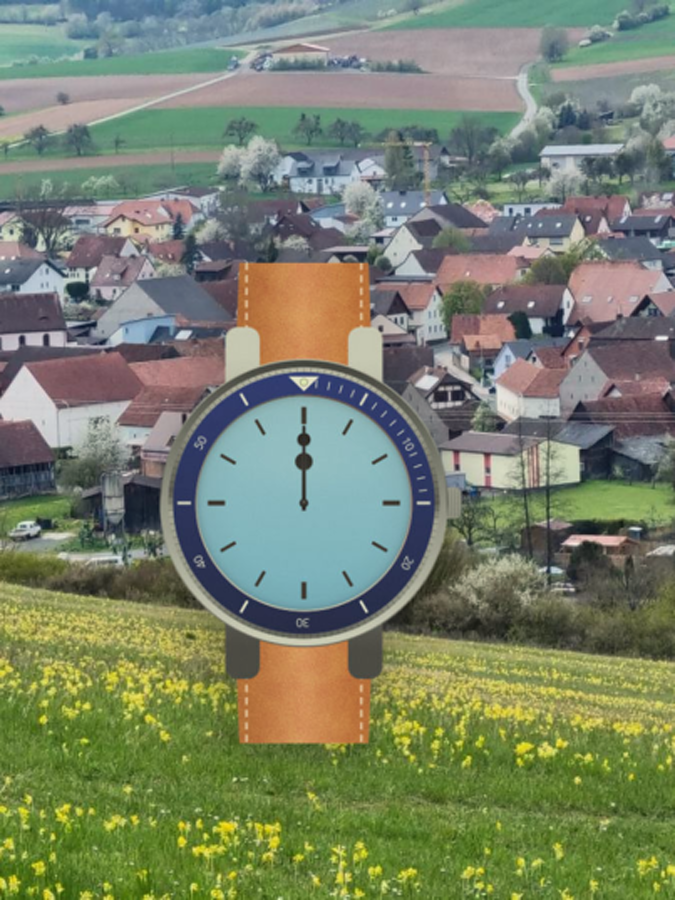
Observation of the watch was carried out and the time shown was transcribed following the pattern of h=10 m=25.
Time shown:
h=12 m=0
